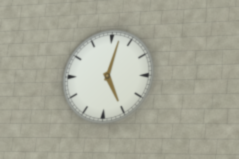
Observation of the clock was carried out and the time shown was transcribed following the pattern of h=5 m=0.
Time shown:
h=5 m=2
